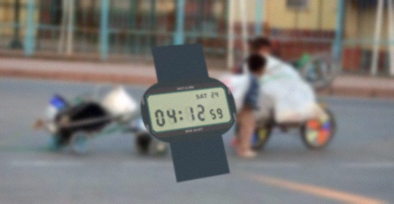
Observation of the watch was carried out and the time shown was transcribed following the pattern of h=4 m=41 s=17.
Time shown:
h=4 m=12 s=59
